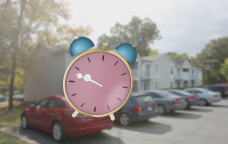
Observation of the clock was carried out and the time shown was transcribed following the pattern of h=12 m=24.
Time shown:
h=9 m=48
